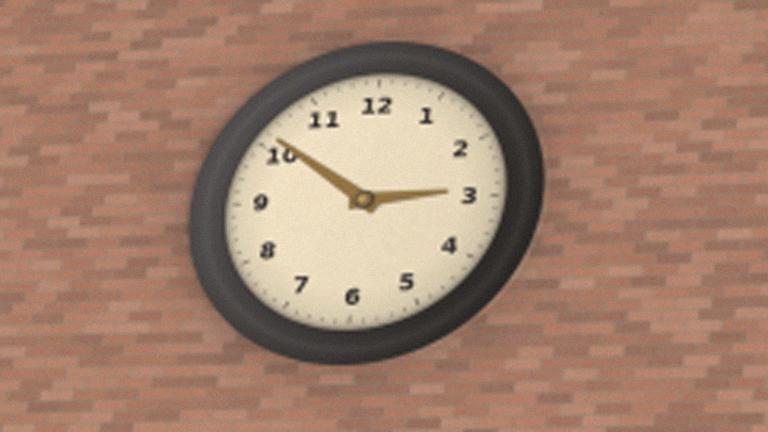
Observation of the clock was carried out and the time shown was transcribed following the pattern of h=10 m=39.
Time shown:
h=2 m=51
